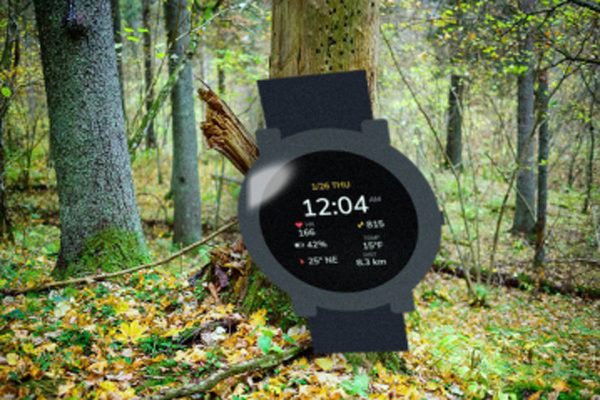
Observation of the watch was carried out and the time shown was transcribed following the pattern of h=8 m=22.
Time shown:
h=12 m=4
